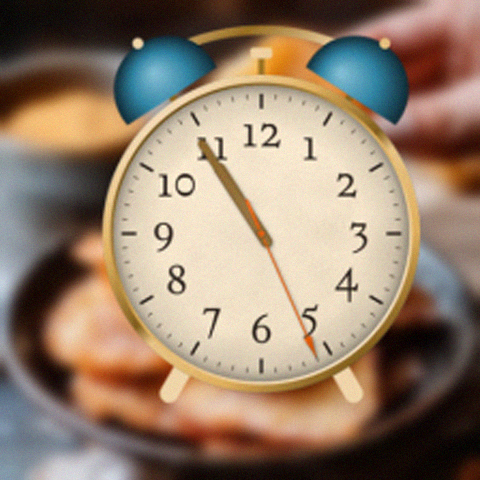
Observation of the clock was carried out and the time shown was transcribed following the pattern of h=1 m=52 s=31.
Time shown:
h=10 m=54 s=26
